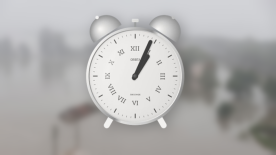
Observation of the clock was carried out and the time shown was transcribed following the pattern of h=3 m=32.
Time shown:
h=1 m=4
